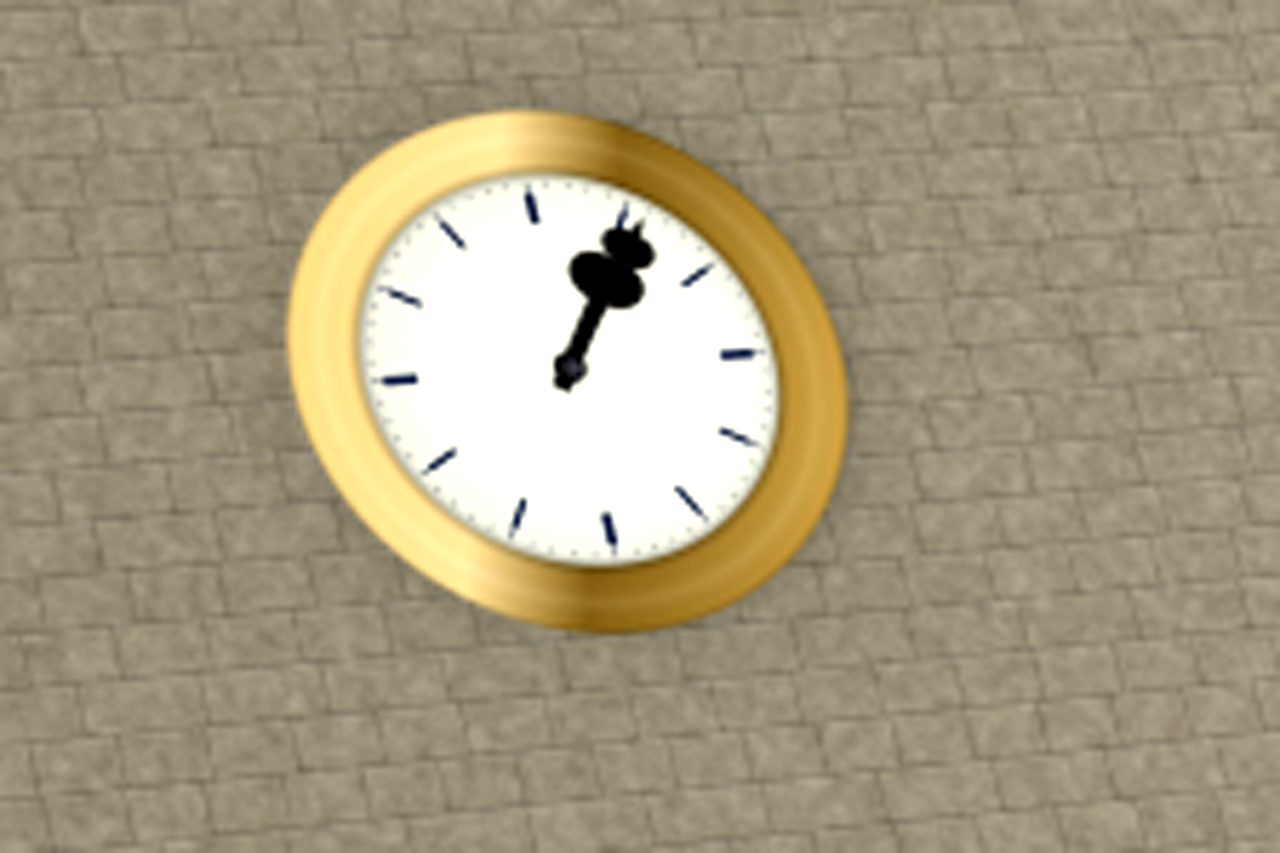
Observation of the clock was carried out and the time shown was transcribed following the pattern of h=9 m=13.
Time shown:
h=1 m=6
